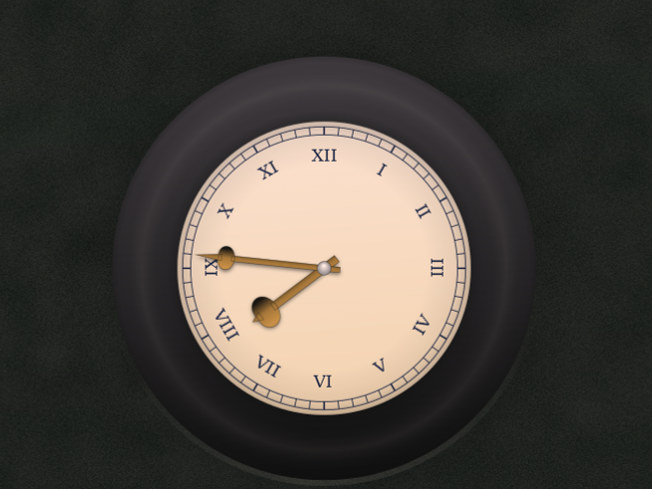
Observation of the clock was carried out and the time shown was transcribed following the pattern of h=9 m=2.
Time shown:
h=7 m=46
